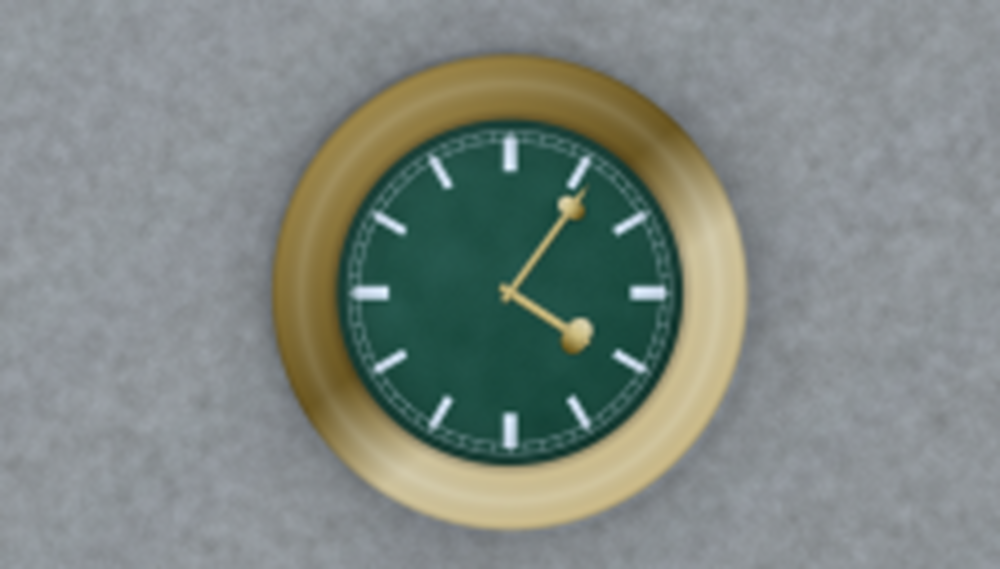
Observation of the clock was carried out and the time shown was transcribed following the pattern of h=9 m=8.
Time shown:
h=4 m=6
